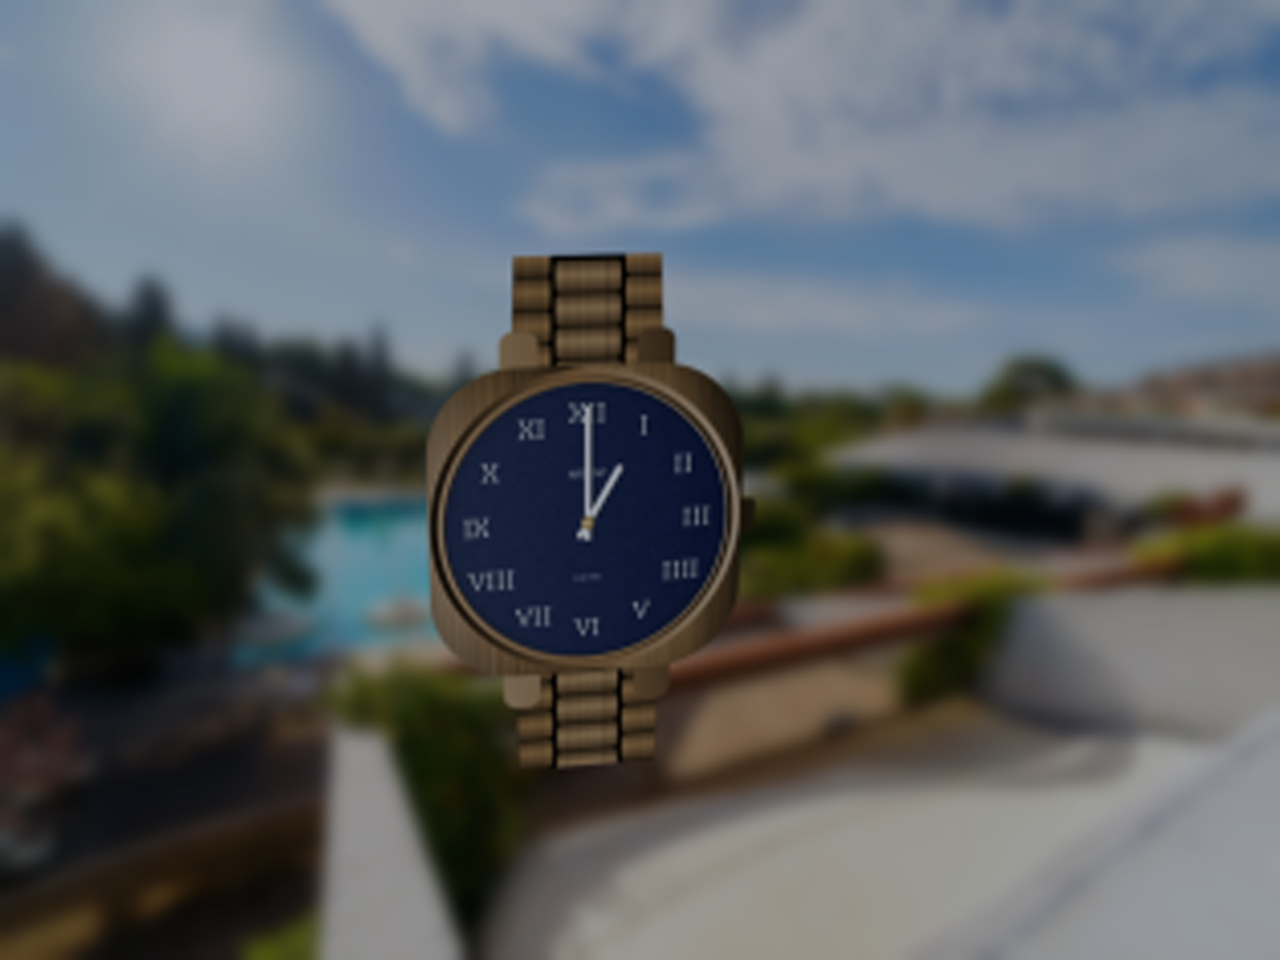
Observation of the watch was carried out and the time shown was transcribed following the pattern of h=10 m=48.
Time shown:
h=1 m=0
